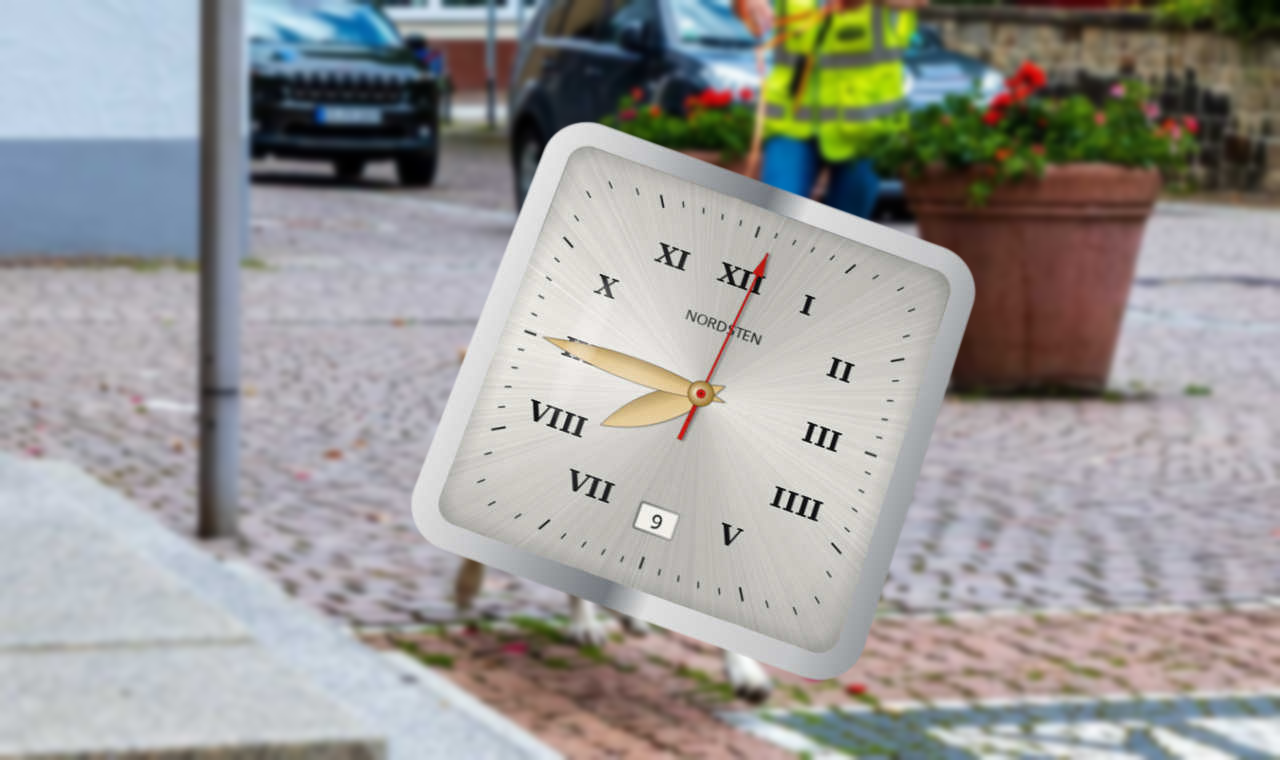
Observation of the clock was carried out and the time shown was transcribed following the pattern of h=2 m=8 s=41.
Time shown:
h=7 m=45 s=1
